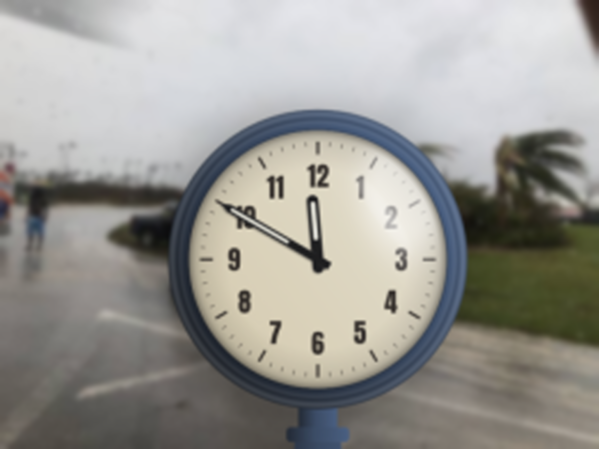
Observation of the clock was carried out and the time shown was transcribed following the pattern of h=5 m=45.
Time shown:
h=11 m=50
